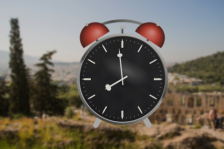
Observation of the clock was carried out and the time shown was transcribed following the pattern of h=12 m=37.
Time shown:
h=7 m=59
